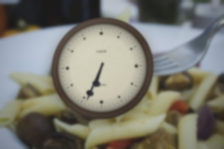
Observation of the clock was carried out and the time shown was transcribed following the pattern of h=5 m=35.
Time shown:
h=6 m=34
